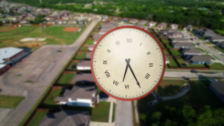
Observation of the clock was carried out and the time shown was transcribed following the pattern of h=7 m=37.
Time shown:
h=6 m=25
